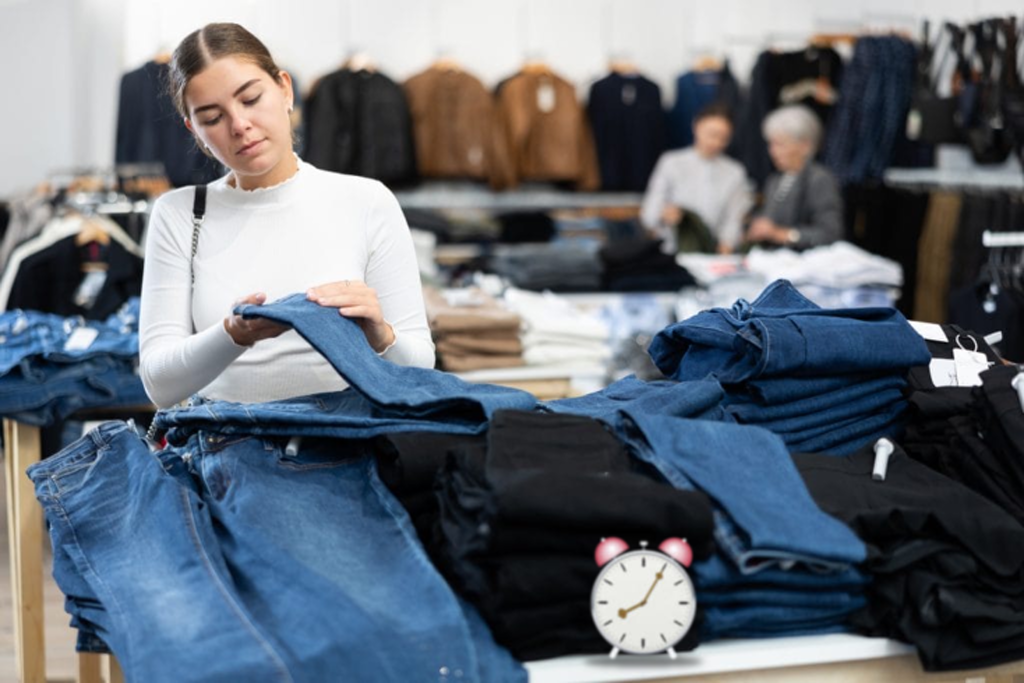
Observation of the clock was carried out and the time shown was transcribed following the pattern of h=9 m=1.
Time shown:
h=8 m=5
